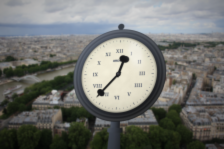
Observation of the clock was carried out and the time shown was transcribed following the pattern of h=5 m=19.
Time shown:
h=12 m=37
